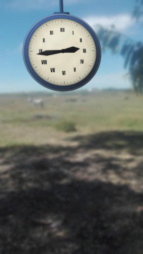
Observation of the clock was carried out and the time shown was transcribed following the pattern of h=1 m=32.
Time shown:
h=2 m=44
